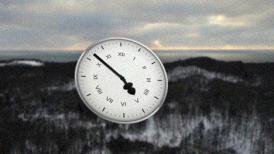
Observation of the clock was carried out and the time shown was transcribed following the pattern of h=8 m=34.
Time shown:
h=4 m=52
